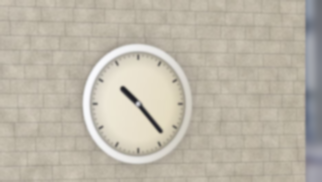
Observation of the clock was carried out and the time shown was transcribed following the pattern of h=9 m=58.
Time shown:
h=10 m=23
